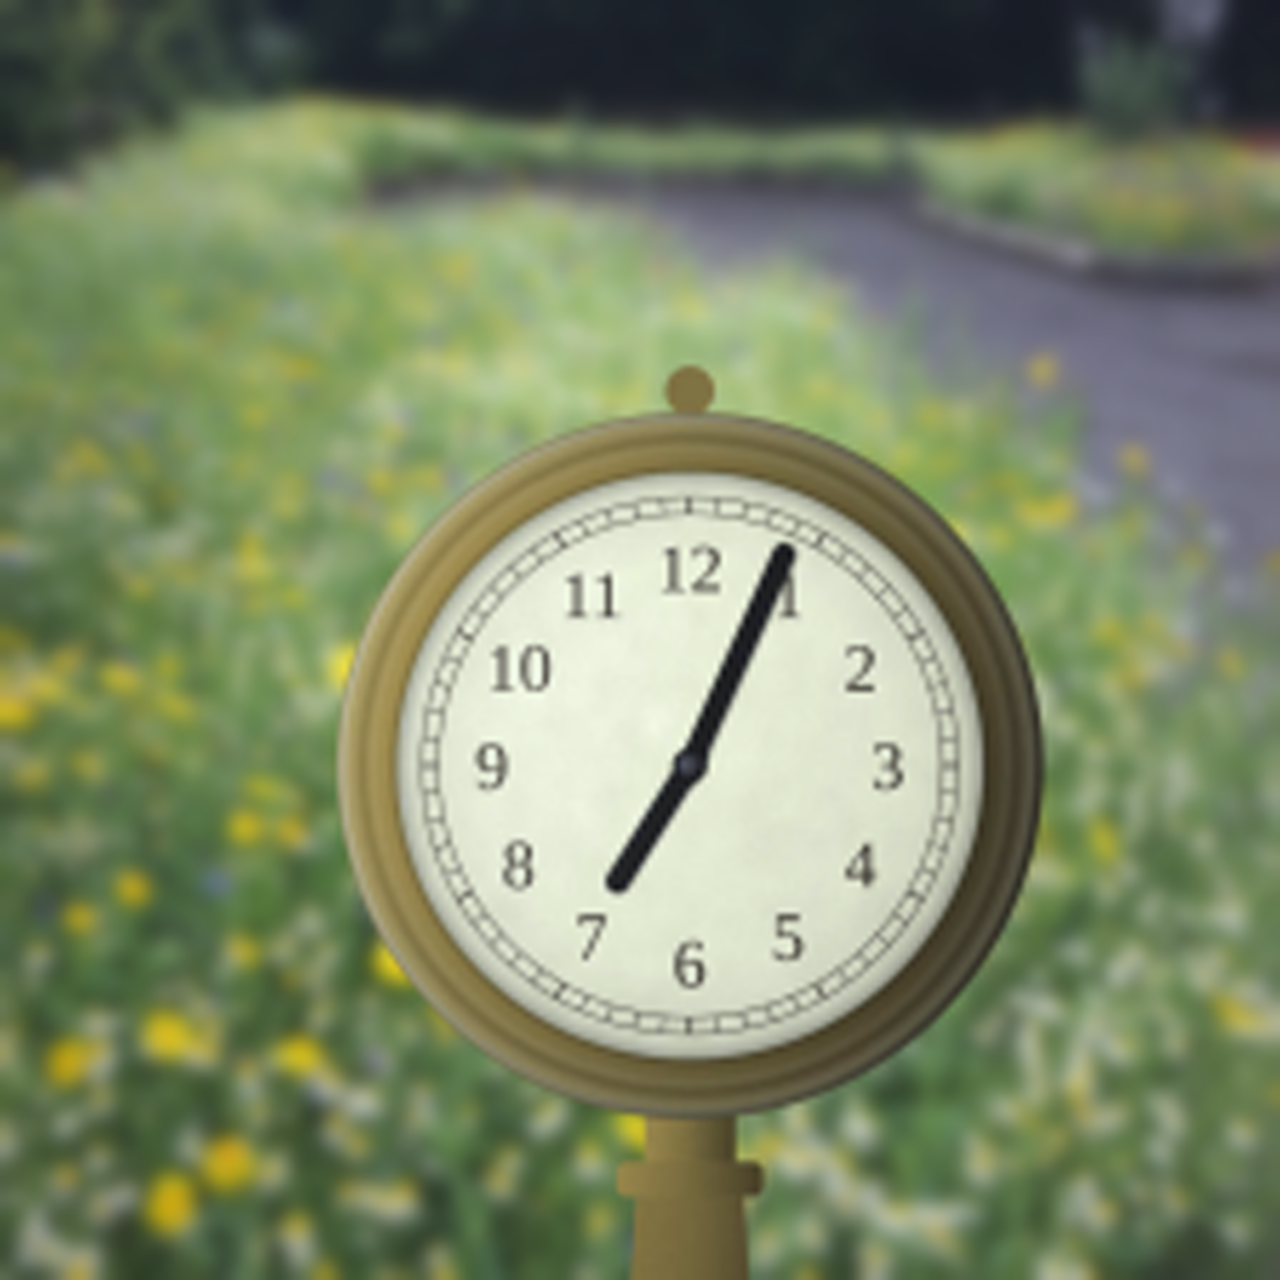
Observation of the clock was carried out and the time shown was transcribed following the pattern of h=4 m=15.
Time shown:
h=7 m=4
